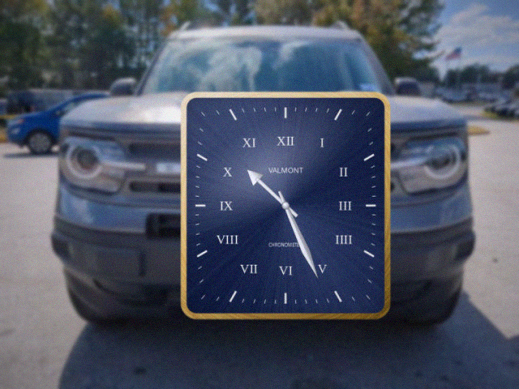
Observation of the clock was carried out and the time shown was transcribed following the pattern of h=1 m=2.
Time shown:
h=10 m=26
